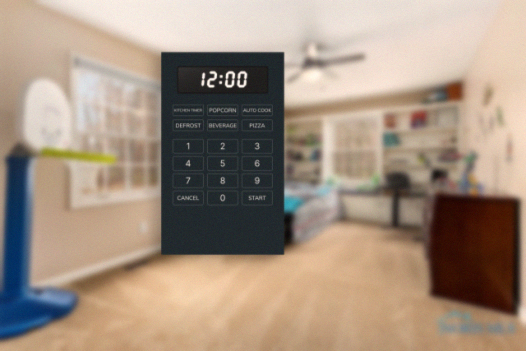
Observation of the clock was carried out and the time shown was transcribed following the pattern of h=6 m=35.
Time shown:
h=12 m=0
